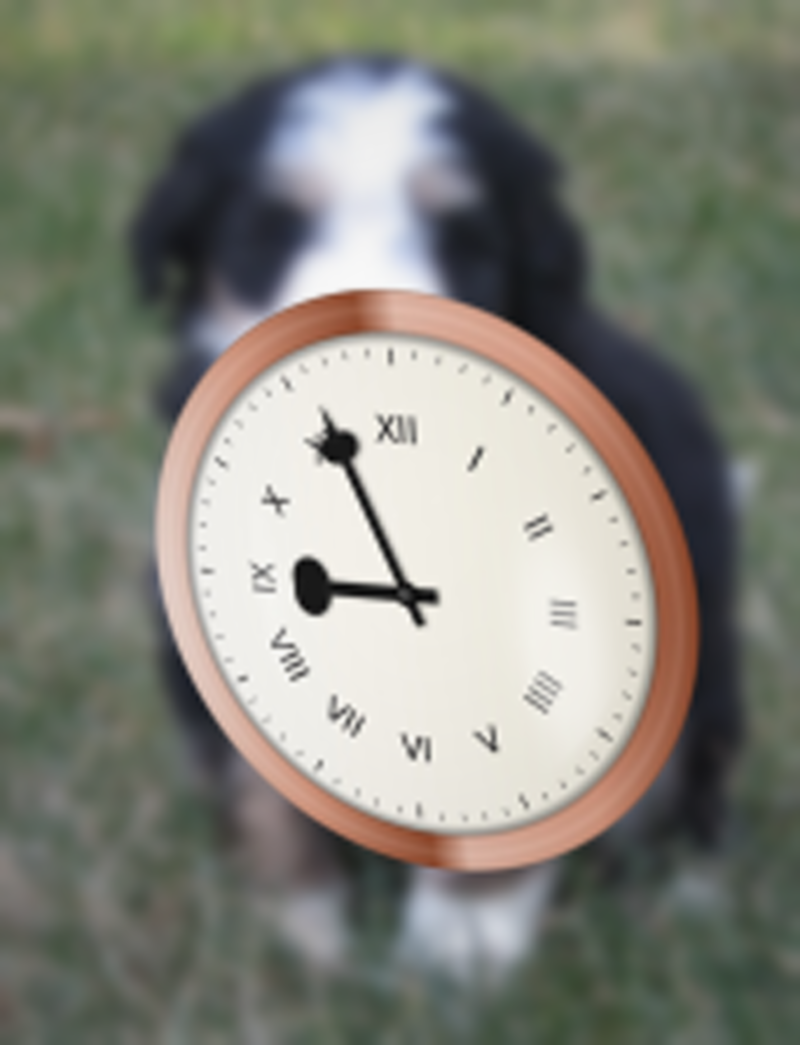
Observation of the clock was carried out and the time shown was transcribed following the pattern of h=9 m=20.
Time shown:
h=8 m=56
